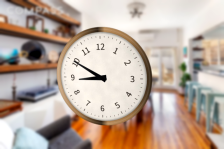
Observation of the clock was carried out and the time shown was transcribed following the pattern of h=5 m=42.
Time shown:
h=8 m=50
